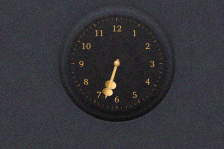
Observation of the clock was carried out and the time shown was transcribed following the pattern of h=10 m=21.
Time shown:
h=6 m=33
